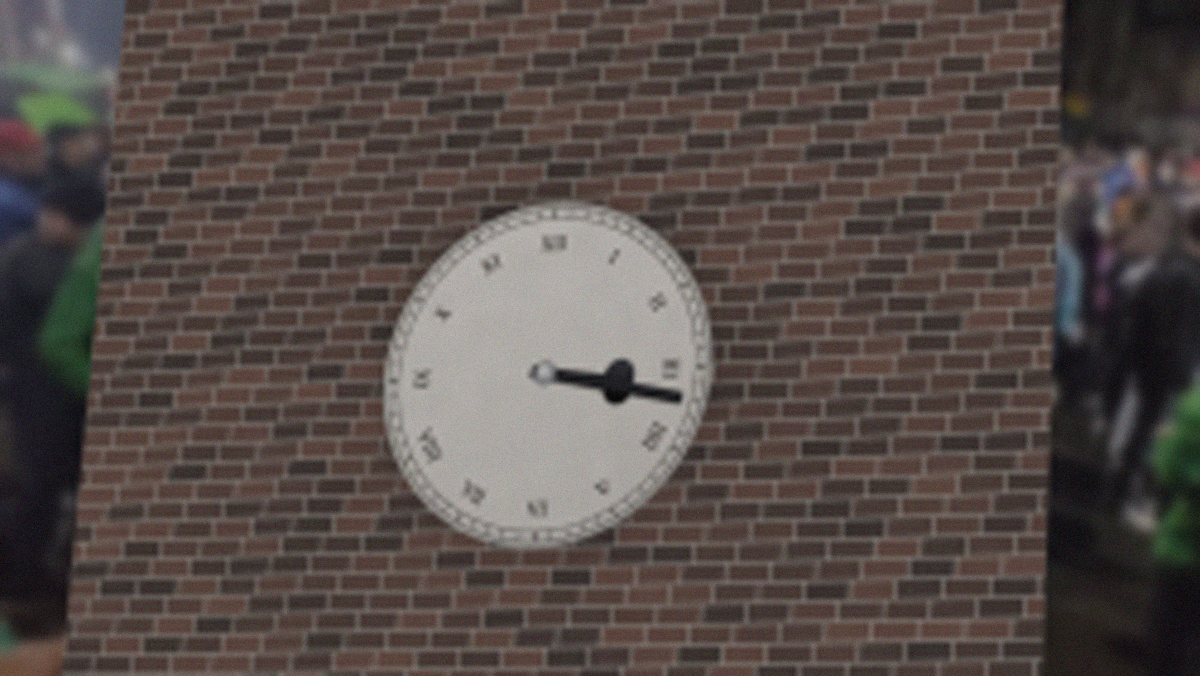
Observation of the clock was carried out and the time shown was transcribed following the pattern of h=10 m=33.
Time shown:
h=3 m=17
